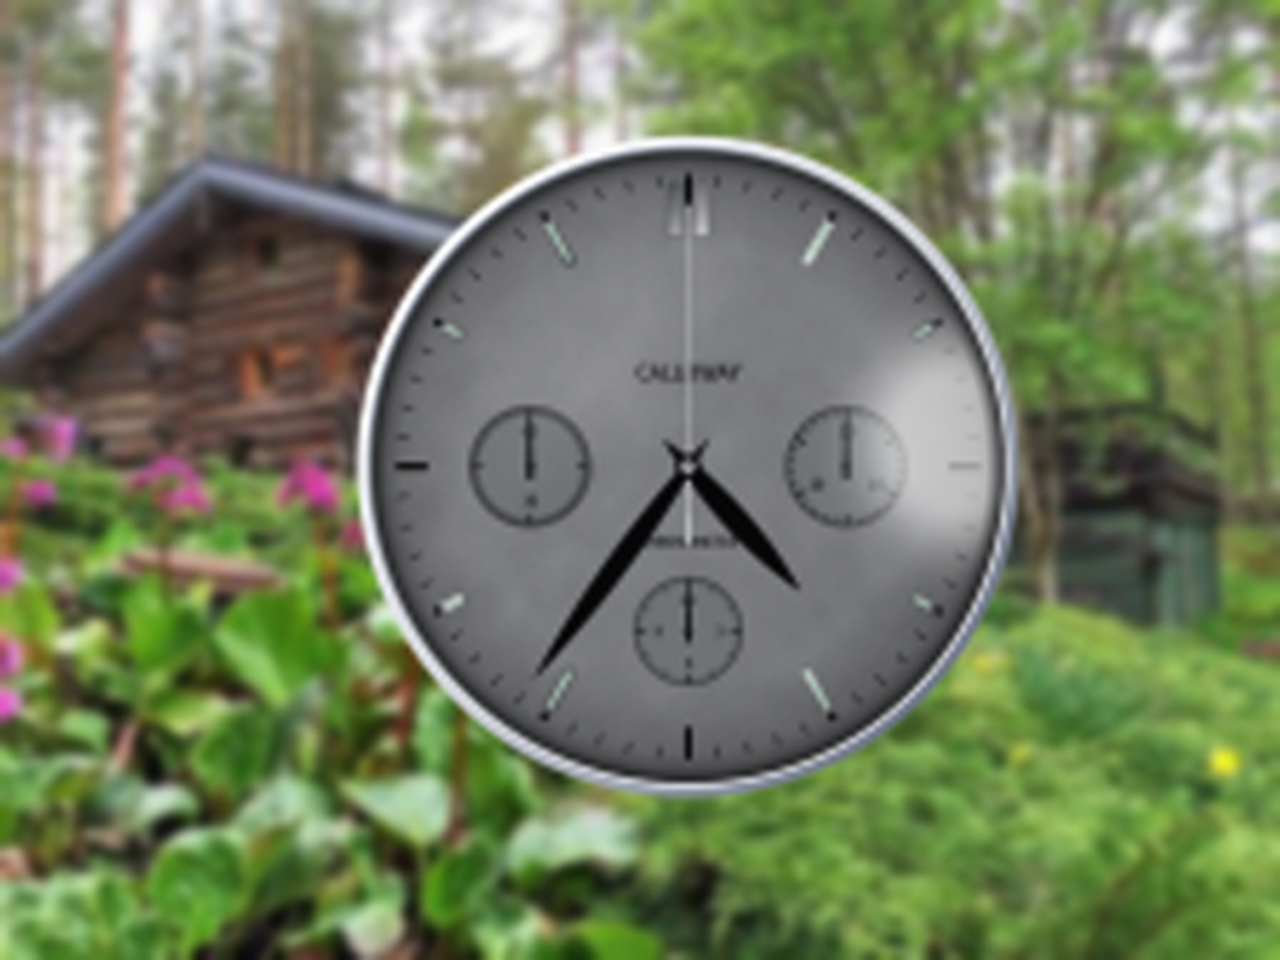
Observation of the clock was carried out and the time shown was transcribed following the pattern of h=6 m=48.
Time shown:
h=4 m=36
